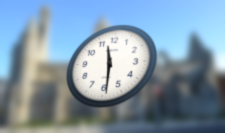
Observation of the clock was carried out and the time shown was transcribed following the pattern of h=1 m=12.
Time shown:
h=11 m=29
